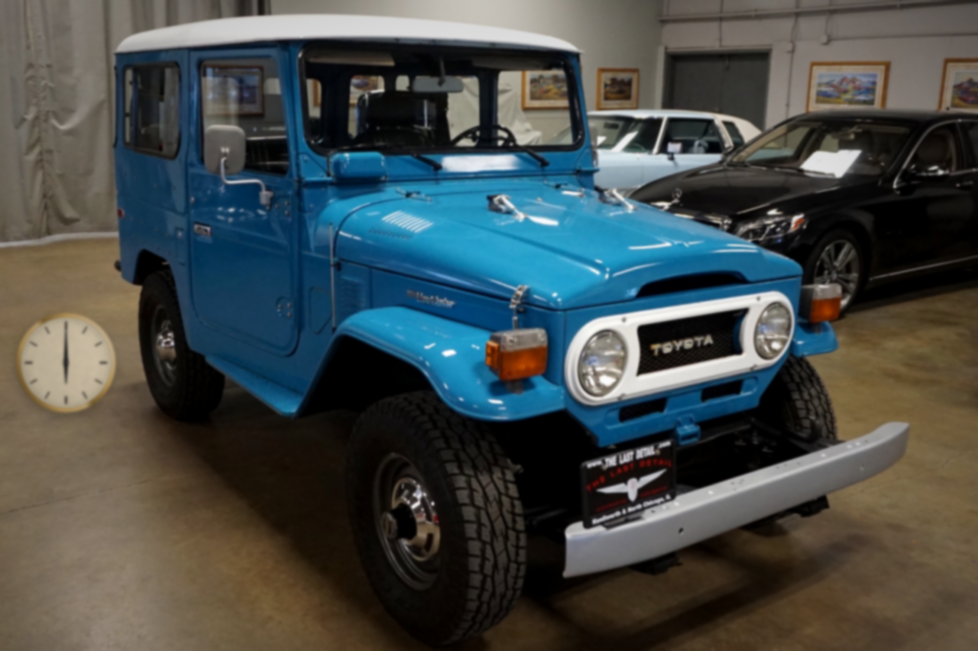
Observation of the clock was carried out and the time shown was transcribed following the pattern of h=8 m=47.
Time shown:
h=6 m=0
